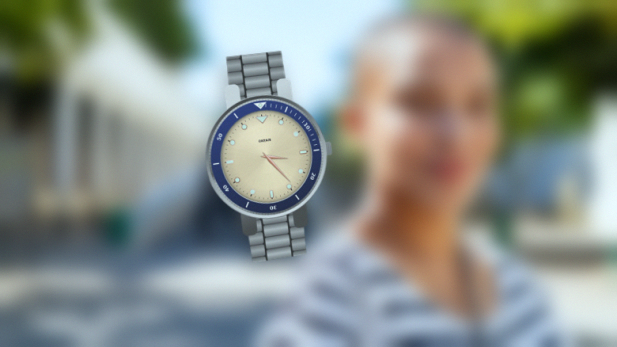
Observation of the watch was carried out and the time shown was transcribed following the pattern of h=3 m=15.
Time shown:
h=3 m=24
